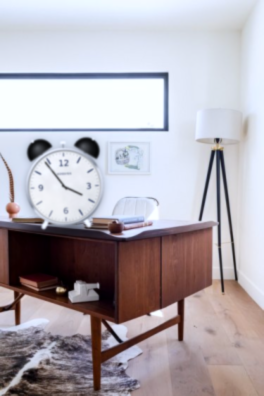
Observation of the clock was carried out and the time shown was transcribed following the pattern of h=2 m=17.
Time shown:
h=3 m=54
